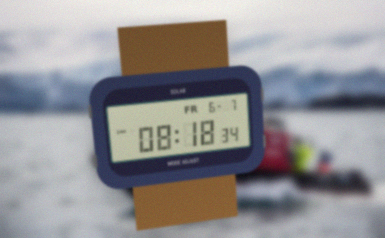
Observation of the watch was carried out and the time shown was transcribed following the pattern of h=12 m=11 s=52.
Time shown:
h=8 m=18 s=34
